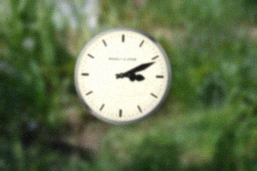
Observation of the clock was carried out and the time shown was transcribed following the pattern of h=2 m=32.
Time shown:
h=3 m=11
